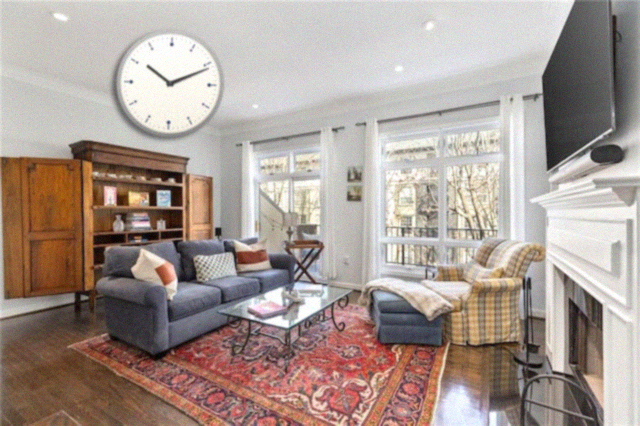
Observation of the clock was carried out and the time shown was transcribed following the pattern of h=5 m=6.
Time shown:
h=10 m=11
